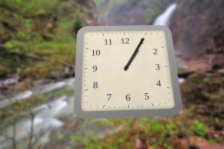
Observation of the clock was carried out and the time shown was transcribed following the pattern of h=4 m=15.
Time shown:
h=1 m=5
